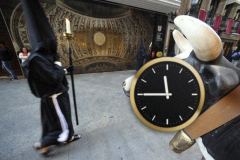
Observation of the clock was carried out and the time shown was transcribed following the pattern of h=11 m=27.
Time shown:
h=11 m=45
